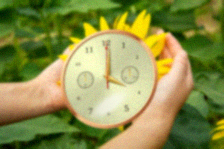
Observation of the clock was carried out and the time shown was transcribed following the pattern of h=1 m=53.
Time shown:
h=4 m=1
